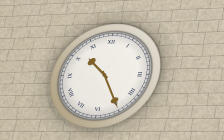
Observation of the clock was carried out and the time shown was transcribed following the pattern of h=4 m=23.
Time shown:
h=10 m=25
